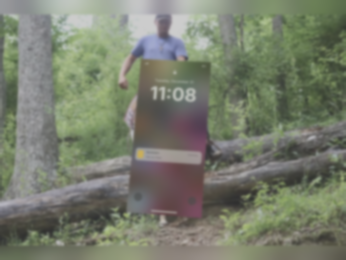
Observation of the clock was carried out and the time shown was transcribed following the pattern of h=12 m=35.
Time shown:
h=11 m=8
